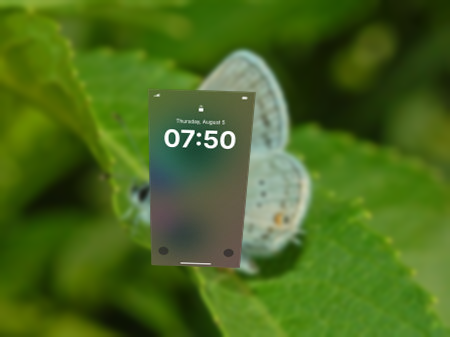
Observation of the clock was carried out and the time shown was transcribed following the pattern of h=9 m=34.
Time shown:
h=7 m=50
